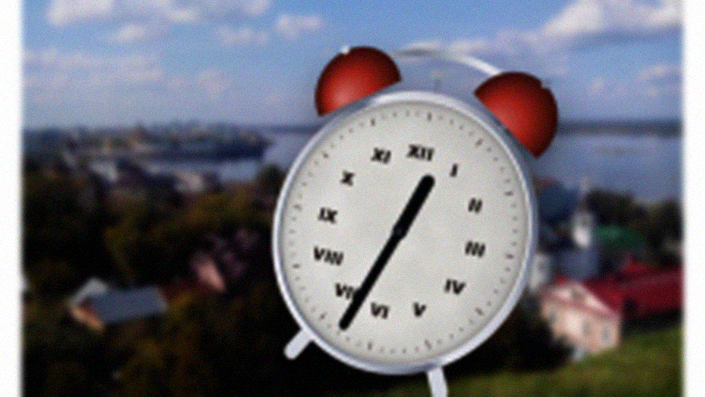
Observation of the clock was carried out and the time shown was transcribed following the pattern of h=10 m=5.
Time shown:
h=12 m=33
